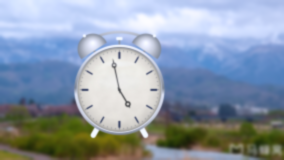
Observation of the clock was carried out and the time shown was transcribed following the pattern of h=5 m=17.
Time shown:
h=4 m=58
